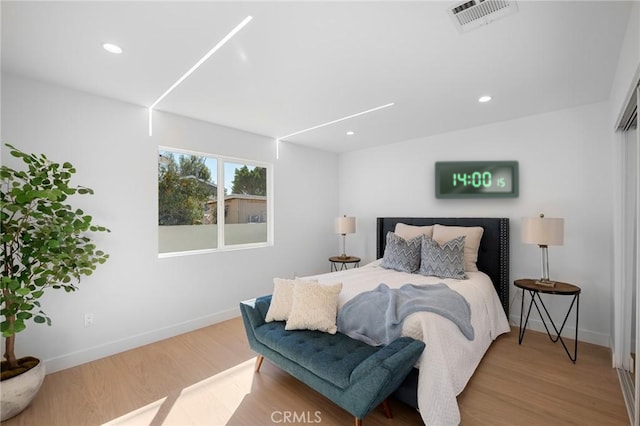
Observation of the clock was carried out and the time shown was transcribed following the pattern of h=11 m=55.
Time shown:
h=14 m=0
